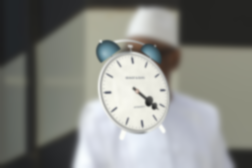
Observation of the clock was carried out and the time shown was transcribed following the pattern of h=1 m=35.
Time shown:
h=4 m=22
